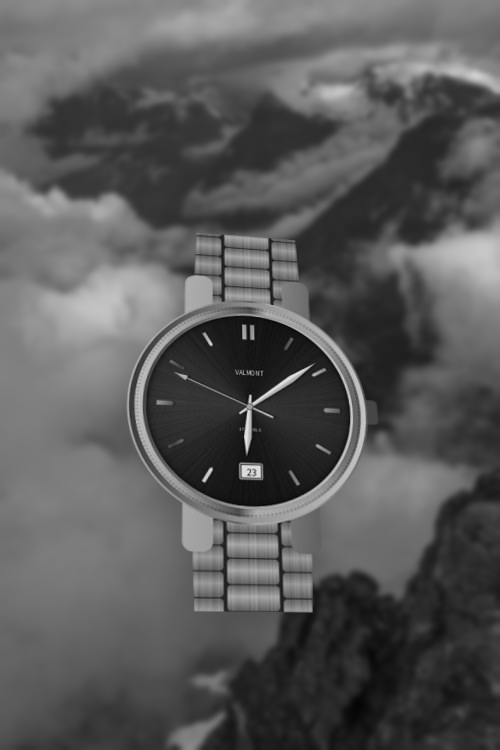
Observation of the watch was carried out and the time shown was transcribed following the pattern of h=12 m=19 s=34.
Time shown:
h=6 m=8 s=49
